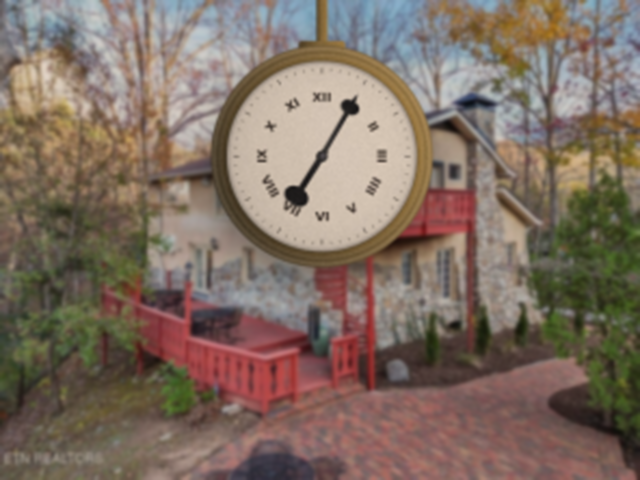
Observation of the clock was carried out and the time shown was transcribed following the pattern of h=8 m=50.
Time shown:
h=7 m=5
